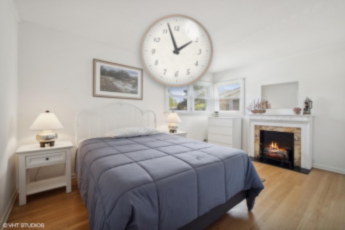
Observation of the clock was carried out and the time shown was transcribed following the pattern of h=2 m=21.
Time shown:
h=1 m=57
